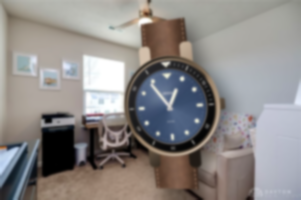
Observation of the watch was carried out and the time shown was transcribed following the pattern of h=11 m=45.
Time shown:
h=12 m=54
